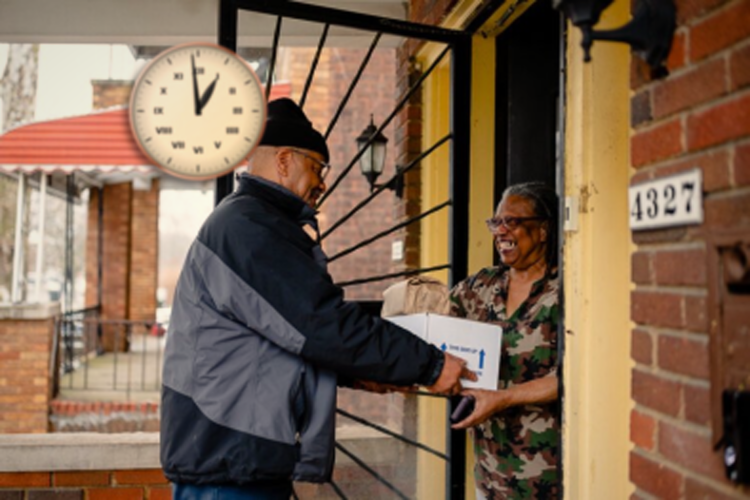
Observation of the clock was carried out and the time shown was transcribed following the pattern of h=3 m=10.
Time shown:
h=12 m=59
